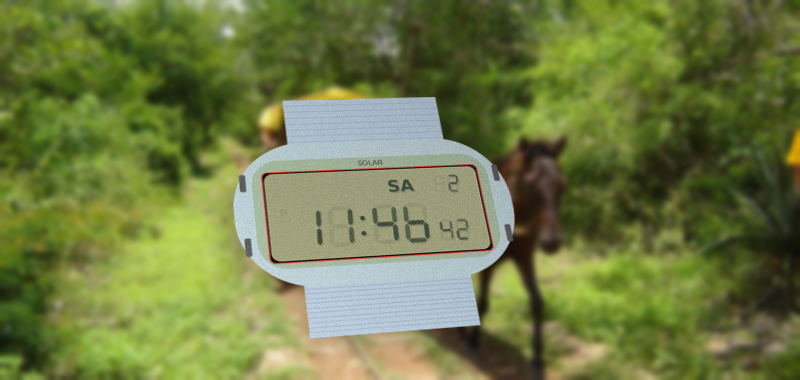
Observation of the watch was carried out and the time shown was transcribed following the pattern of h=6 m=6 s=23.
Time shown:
h=11 m=46 s=42
